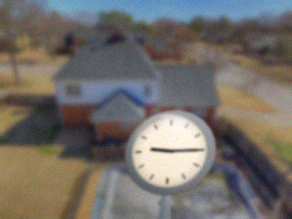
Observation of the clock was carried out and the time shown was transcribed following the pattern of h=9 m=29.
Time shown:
h=9 m=15
